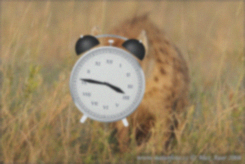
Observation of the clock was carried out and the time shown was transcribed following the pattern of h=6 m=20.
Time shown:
h=3 m=46
